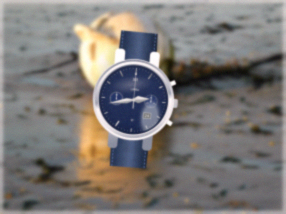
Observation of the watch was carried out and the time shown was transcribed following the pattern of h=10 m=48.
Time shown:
h=2 m=43
